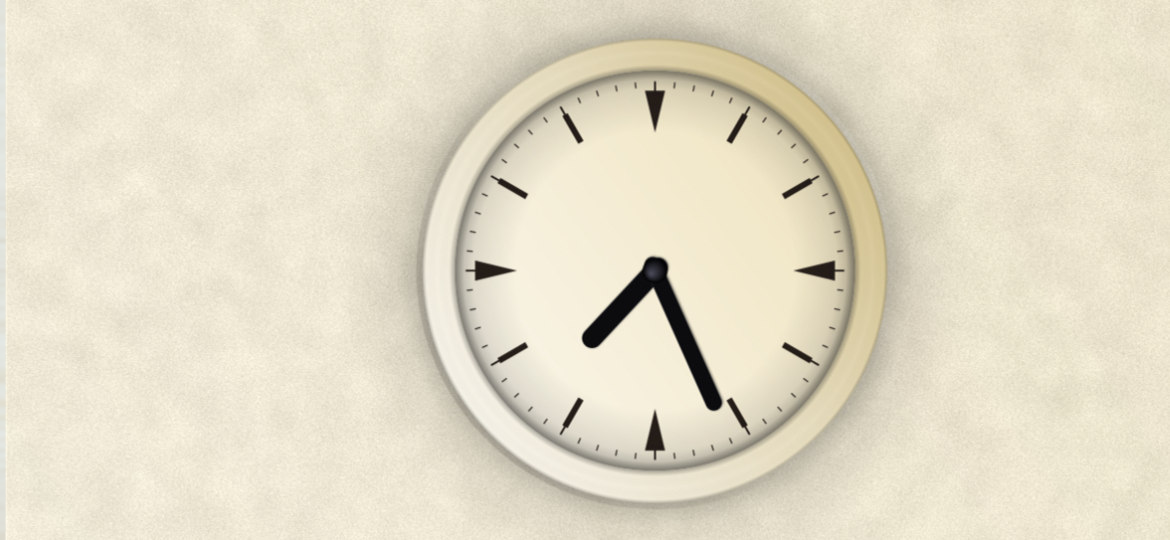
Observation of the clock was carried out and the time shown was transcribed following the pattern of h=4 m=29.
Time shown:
h=7 m=26
